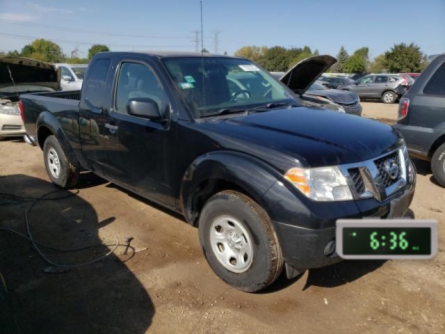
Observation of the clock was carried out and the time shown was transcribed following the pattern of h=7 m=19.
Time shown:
h=6 m=36
